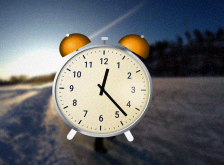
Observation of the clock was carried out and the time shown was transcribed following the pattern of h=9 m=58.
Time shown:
h=12 m=23
